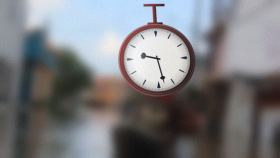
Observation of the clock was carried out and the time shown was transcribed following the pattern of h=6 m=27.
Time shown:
h=9 m=28
